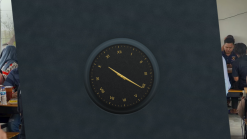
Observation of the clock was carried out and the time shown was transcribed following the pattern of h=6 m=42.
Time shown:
h=10 m=21
